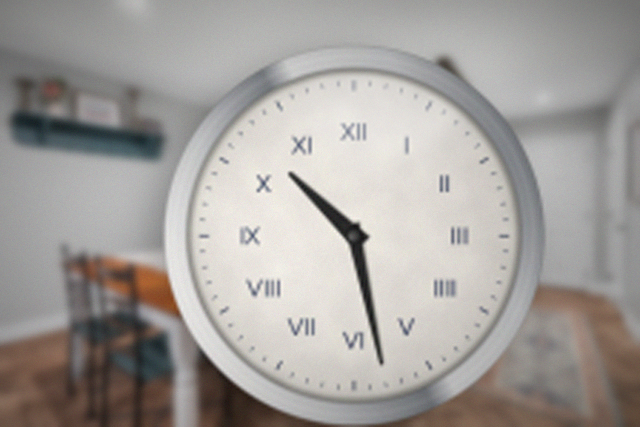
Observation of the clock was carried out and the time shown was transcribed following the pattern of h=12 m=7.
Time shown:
h=10 m=28
